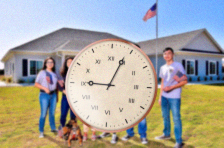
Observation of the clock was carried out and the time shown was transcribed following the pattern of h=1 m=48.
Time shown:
h=9 m=4
